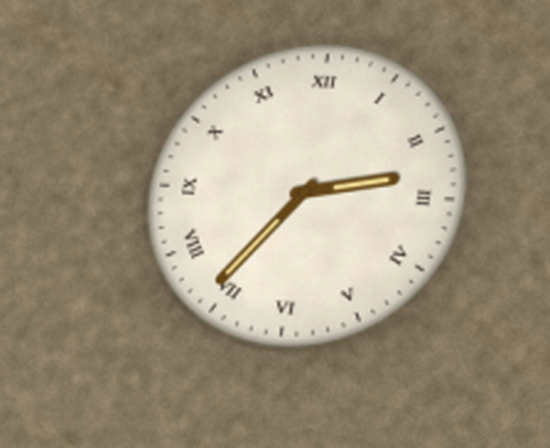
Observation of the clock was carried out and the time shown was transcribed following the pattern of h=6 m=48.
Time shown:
h=2 m=36
